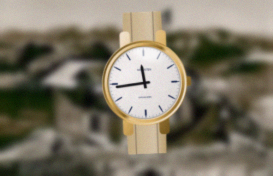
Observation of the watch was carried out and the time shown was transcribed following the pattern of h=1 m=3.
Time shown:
h=11 m=44
